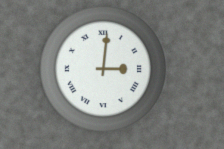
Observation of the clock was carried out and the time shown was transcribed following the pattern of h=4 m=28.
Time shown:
h=3 m=1
